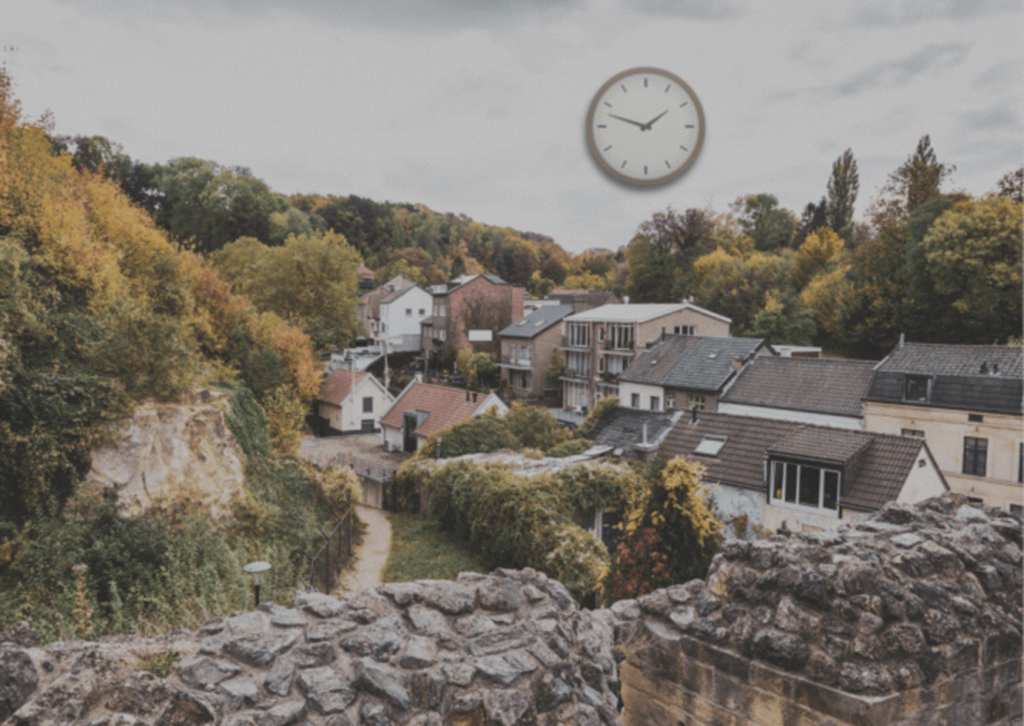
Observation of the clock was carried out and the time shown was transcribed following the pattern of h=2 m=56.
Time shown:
h=1 m=48
